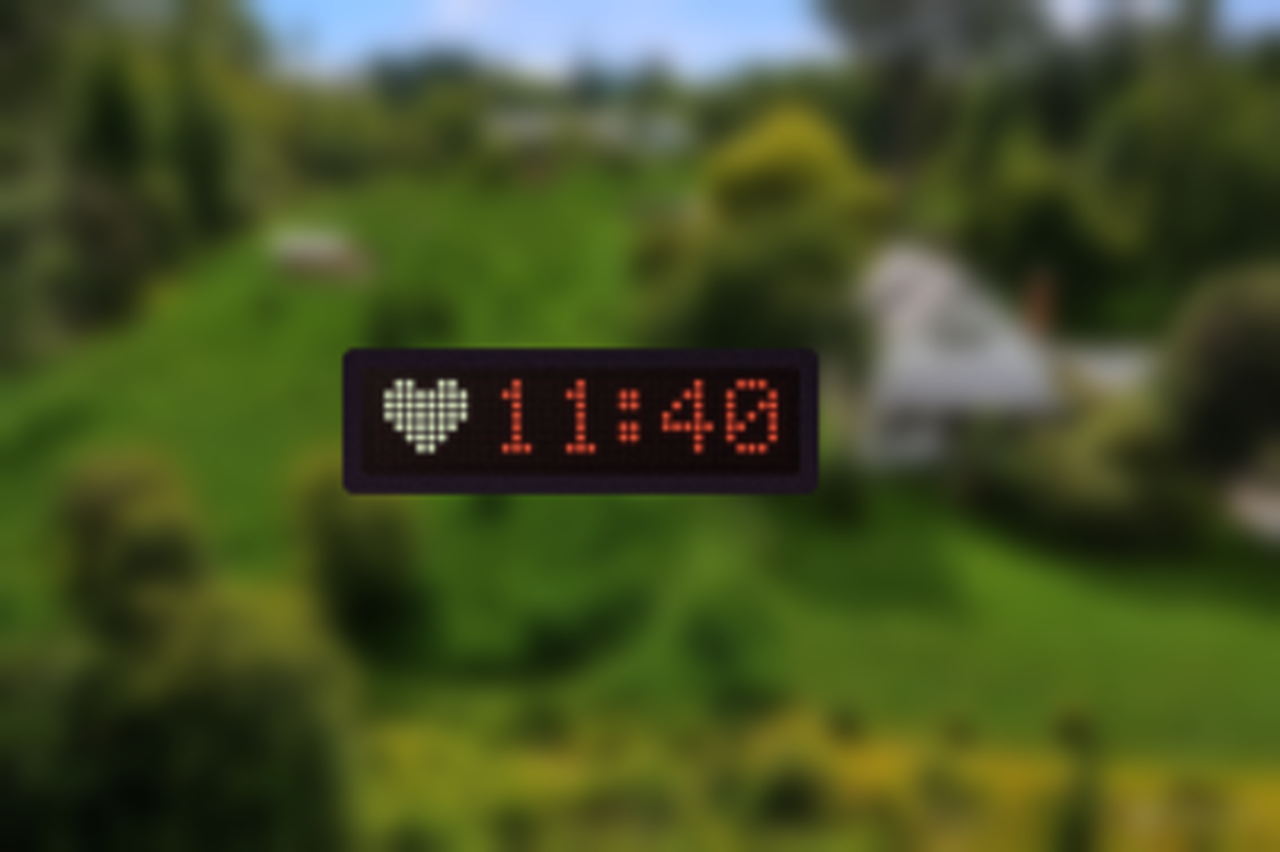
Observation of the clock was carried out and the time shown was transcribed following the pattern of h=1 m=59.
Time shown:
h=11 m=40
